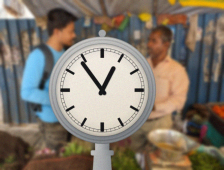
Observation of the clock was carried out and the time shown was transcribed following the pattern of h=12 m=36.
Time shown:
h=12 m=54
